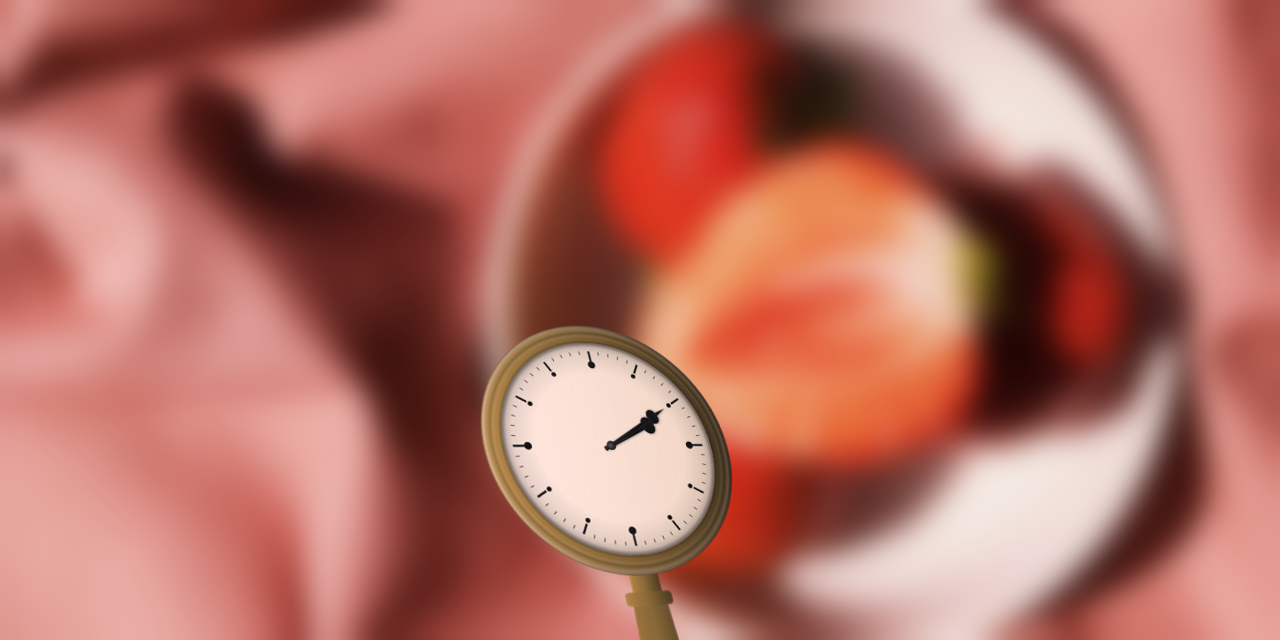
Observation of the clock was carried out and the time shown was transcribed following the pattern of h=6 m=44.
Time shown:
h=2 m=10
